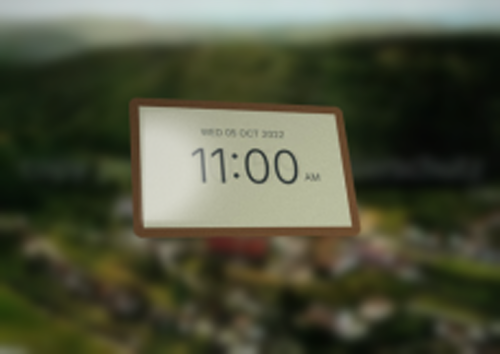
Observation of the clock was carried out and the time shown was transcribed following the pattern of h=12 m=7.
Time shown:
h=11 m=0
